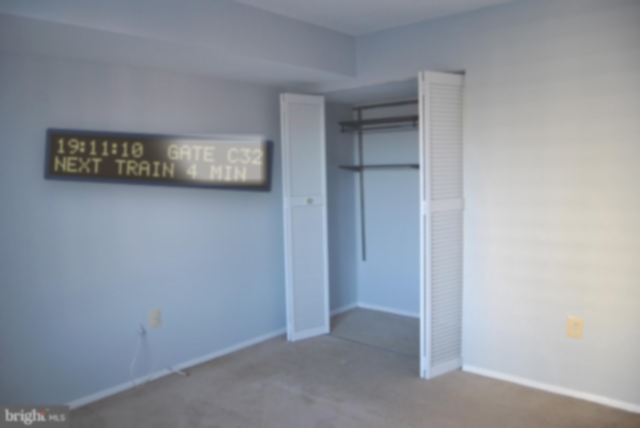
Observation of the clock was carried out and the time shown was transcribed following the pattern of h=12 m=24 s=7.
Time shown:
h=19 m=11 s=10
